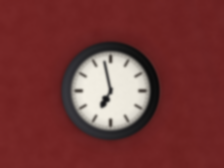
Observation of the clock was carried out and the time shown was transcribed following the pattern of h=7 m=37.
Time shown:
h=6 m=58
